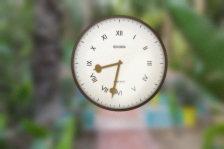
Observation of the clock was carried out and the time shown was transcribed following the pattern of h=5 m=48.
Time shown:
h=8 m=32
